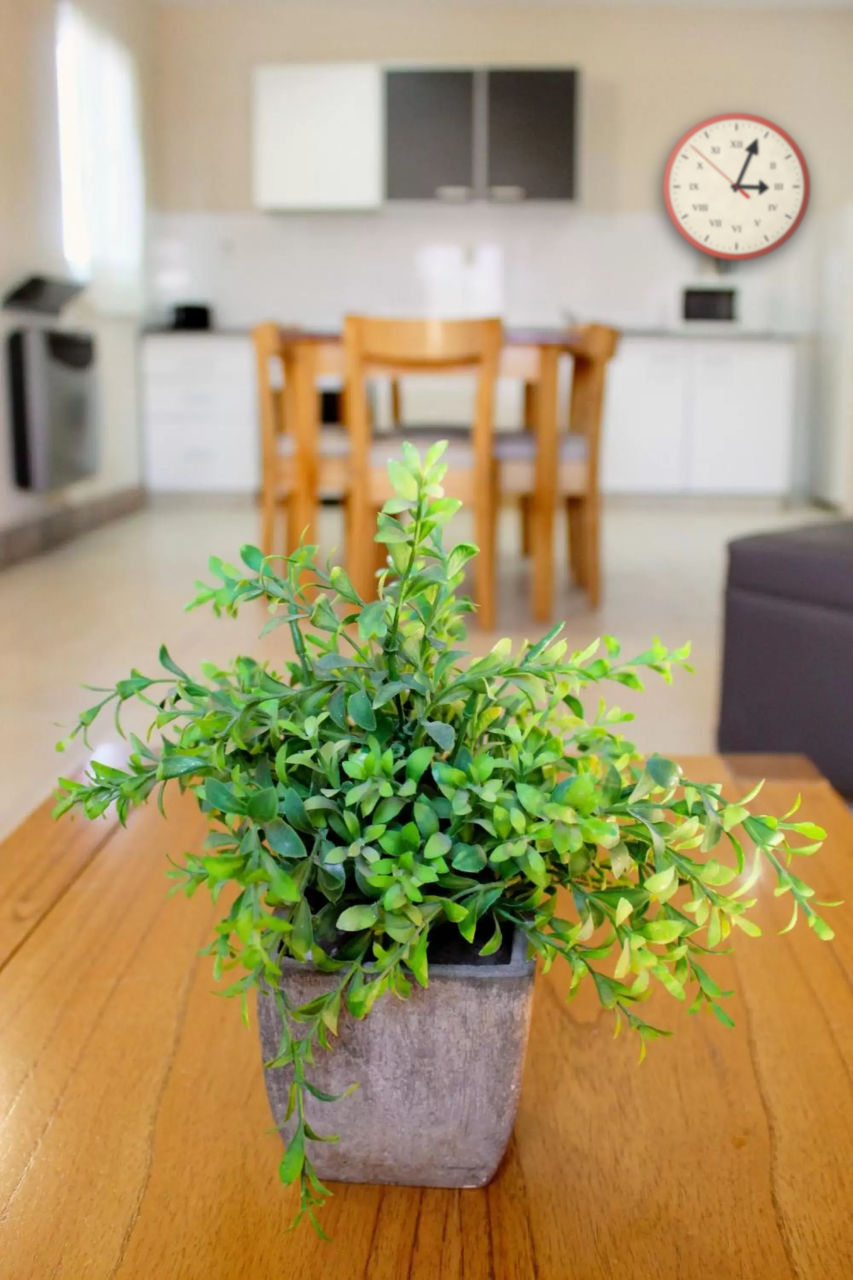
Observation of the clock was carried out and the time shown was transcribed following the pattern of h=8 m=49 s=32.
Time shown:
h=3 m=3 s=52
